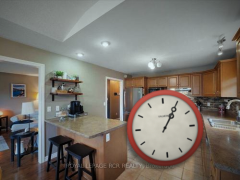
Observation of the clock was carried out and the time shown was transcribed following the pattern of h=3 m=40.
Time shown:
h=1 m=5
